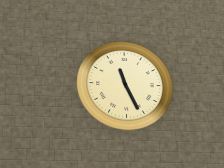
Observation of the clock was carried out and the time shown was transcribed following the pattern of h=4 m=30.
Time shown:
h=11 m=26
